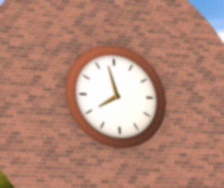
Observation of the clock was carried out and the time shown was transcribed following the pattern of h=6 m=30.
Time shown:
h=7 m=58
